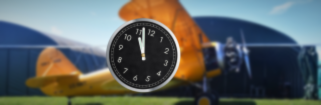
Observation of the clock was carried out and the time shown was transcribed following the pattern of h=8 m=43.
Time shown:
h=10 m=57
